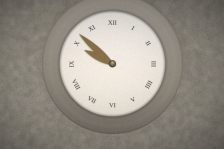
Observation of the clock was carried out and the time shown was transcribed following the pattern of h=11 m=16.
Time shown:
h=9 m=52
